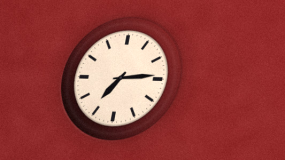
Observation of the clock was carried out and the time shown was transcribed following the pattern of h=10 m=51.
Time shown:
h=7 m=14
